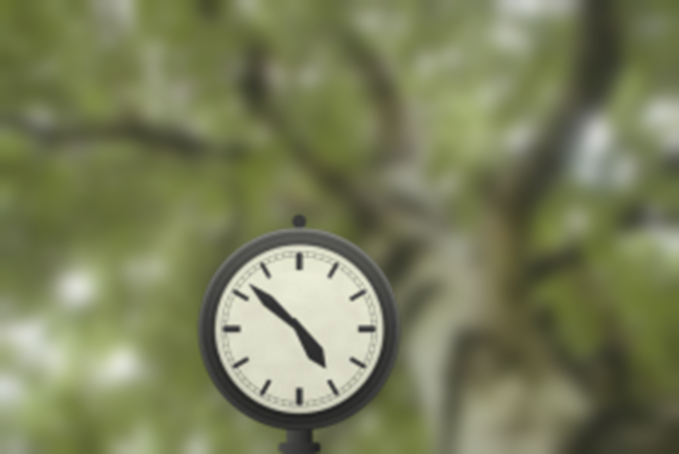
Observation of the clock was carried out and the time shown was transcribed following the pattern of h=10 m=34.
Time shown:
h=4 m=52
